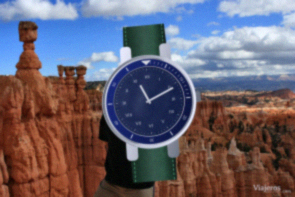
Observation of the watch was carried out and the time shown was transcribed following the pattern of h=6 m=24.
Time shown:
h=11 m=11
